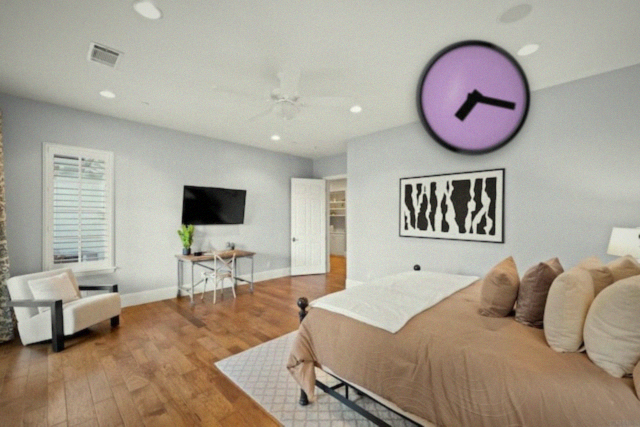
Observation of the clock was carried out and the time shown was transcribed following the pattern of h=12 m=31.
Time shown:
h=7 m=17
